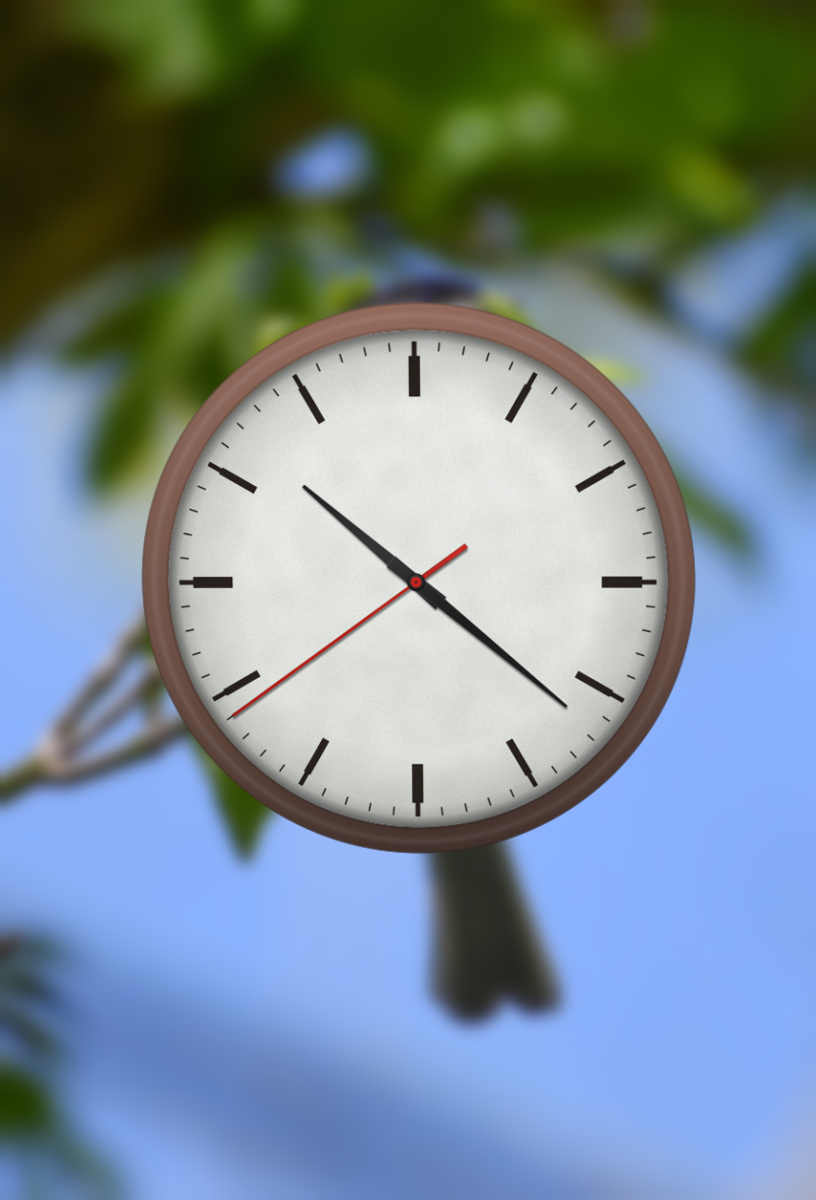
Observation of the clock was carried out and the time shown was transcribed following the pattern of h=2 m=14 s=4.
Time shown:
h=10 m=21 s=39
